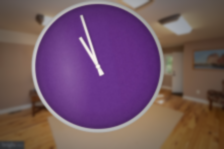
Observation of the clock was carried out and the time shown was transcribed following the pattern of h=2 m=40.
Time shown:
h=10 m=57
